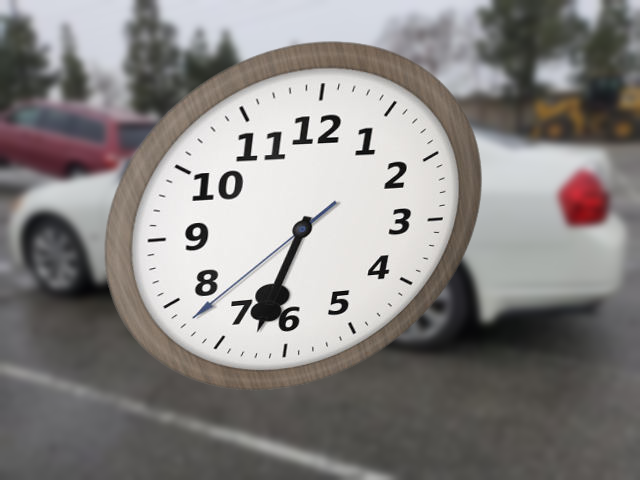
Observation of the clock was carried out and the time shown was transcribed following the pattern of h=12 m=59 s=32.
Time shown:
h=6 m=32 s=38
